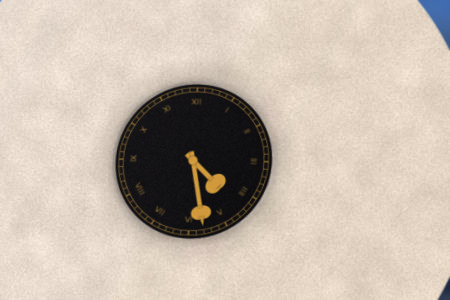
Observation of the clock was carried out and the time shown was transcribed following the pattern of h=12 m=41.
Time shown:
h=4 m=28
